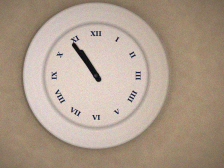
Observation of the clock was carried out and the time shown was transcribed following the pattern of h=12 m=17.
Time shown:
h=10 m=54
